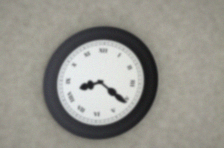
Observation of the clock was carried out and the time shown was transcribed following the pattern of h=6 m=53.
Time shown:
h=8 m=21
